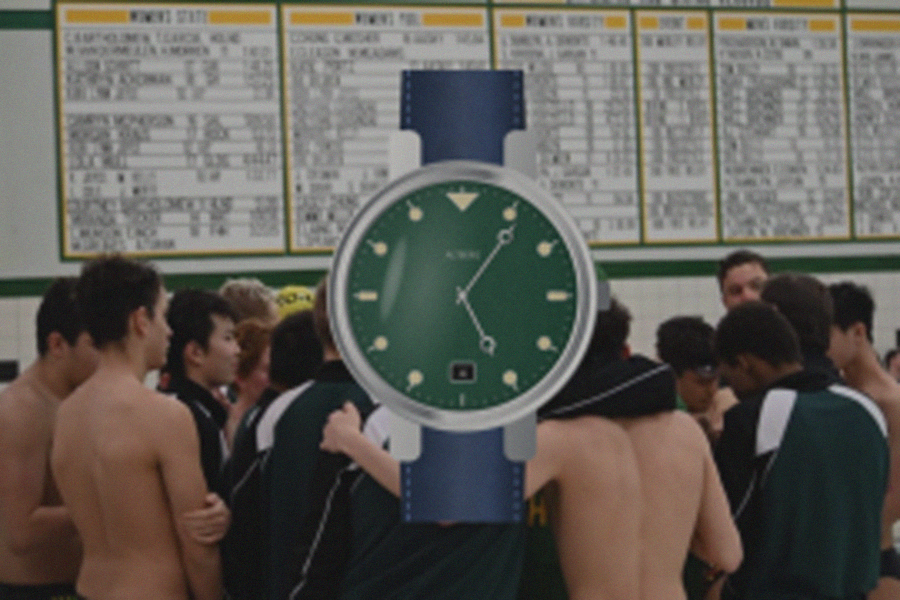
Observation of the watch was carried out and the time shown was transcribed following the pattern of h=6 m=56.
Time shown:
h=5 m=6
